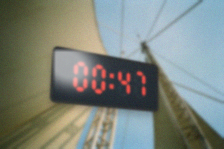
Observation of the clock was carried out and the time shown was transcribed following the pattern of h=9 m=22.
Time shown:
h=0 m=47
